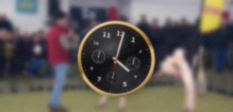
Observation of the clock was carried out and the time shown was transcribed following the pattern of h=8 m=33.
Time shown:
h=4 m=1
